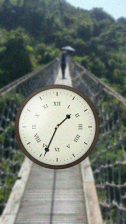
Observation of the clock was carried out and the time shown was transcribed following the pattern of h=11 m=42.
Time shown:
h=1 m=34
